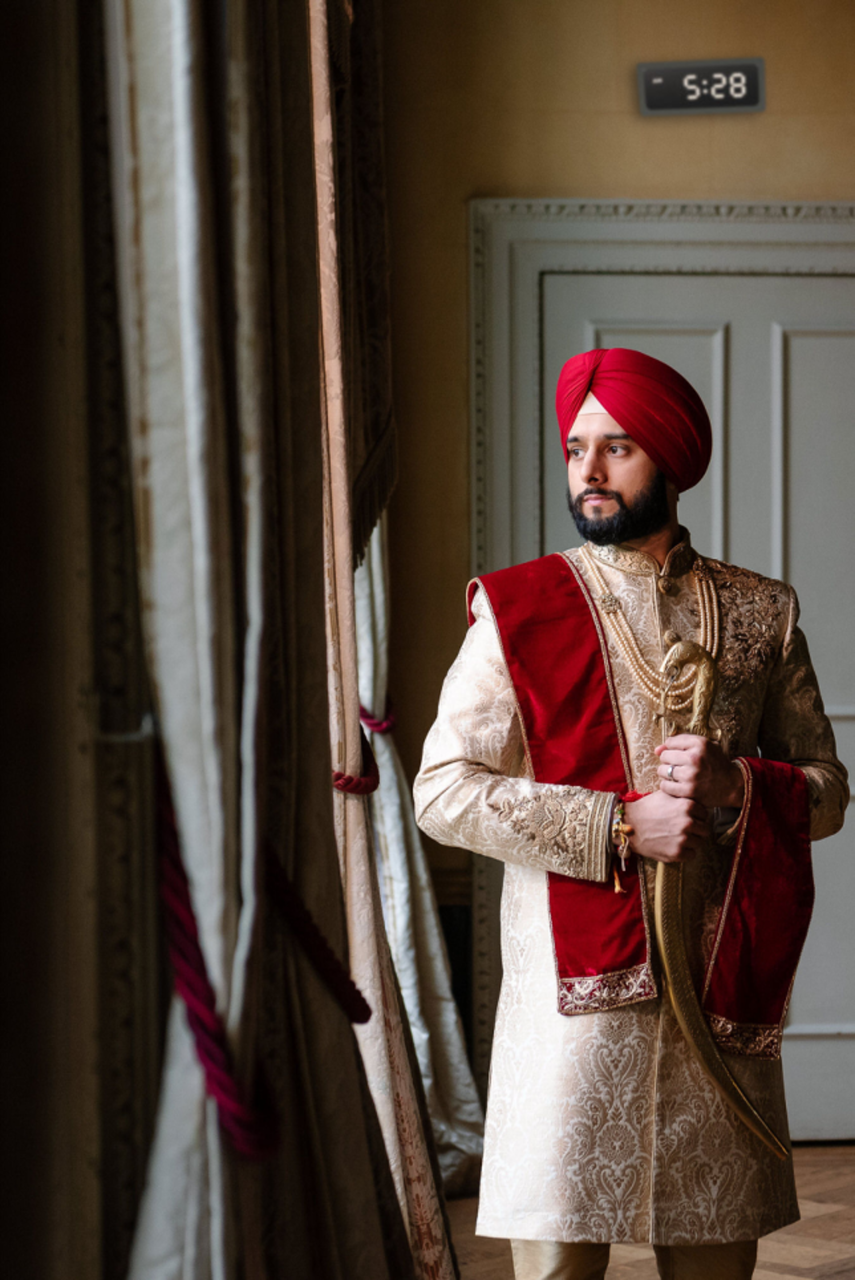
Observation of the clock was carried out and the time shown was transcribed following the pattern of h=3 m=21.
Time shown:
h=5 m=28
